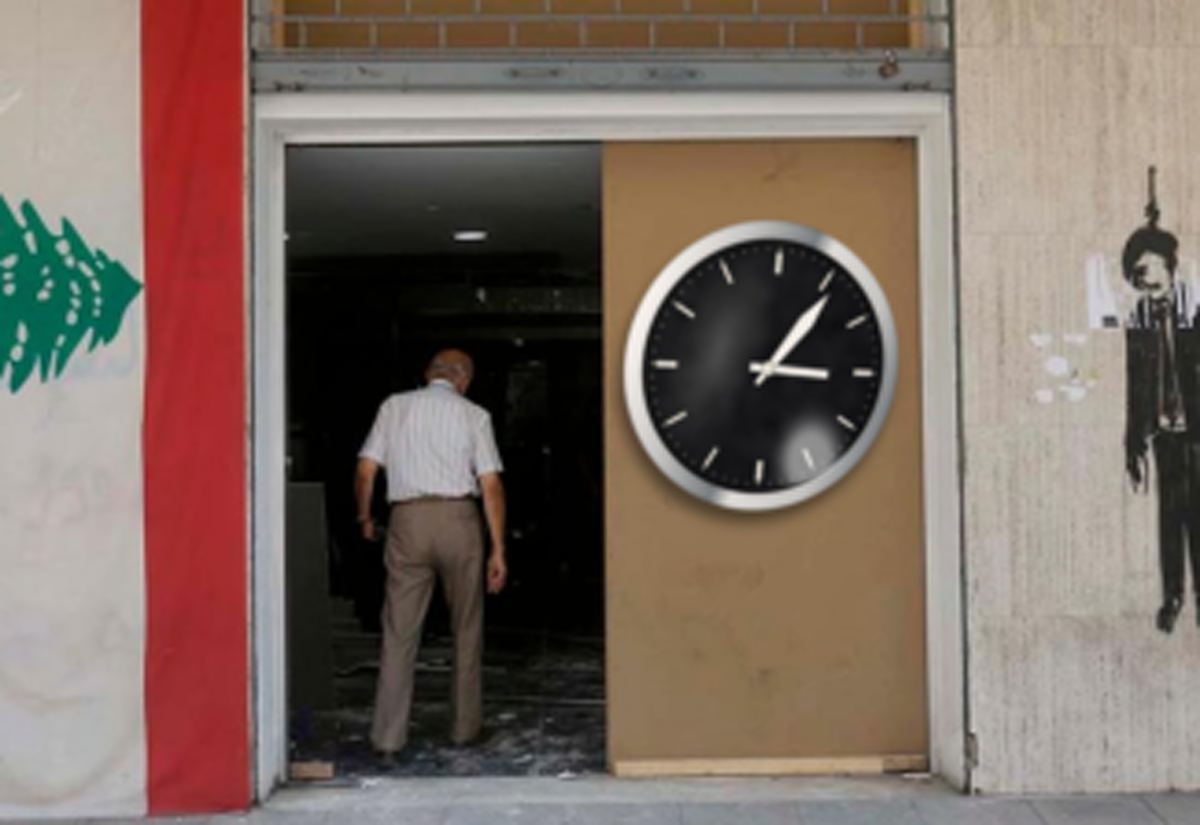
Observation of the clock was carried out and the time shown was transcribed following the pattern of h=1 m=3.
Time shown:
h=3 m=6
